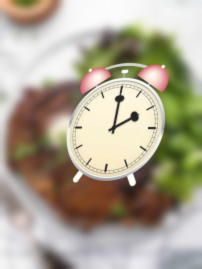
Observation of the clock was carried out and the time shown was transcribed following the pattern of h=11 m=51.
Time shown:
h=2 m=0
